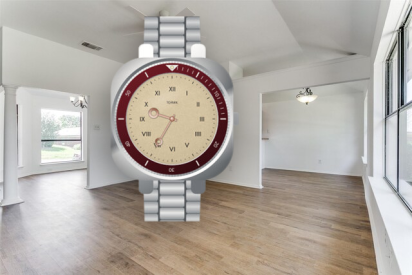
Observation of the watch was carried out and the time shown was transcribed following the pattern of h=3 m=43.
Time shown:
h=9 m=35
